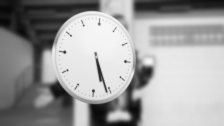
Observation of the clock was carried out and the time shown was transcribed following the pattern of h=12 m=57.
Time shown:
h=5 m=26
